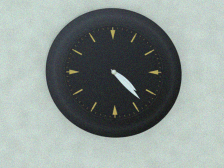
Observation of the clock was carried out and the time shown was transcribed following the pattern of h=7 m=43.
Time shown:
h=4 m=23
